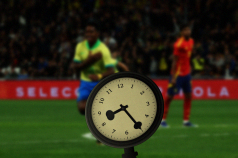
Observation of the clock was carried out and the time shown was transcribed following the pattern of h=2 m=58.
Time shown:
h=8 m=25
